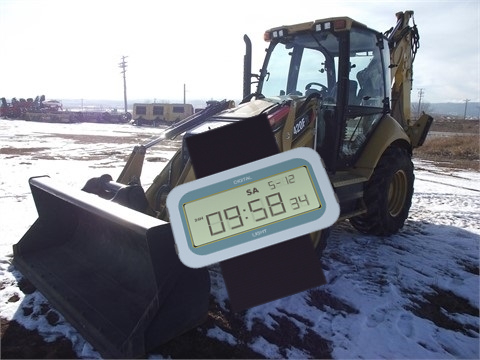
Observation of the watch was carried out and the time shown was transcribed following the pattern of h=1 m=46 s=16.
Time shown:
h=9 m=58 s=34
